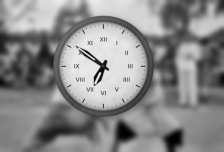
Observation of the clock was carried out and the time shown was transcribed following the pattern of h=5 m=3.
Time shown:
h=6 m=51
